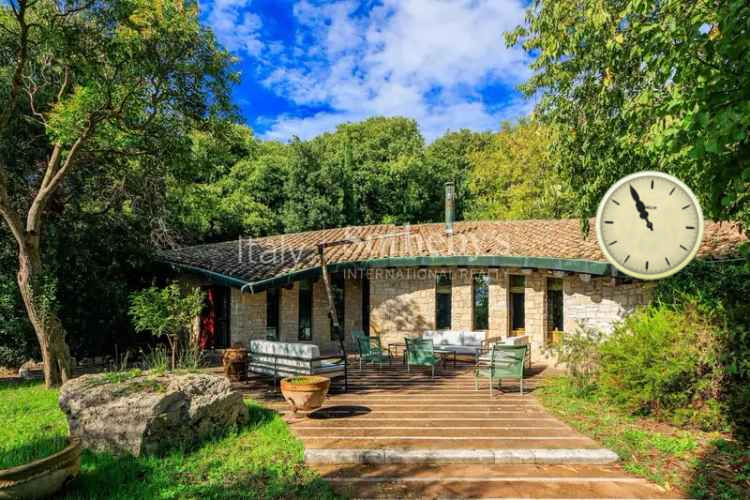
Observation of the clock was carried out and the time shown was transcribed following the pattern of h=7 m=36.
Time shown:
h=10 m=55
